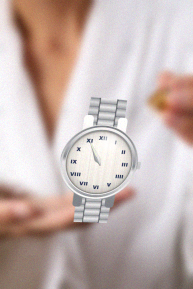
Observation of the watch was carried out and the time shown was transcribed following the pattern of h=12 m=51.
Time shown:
h=10 m=55
